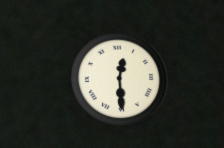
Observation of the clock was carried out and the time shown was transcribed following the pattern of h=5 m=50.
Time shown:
h=12 m=30
